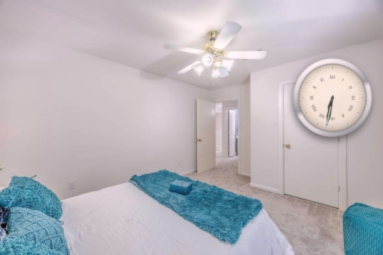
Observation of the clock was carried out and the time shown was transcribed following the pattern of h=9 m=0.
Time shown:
h=6 m=32
